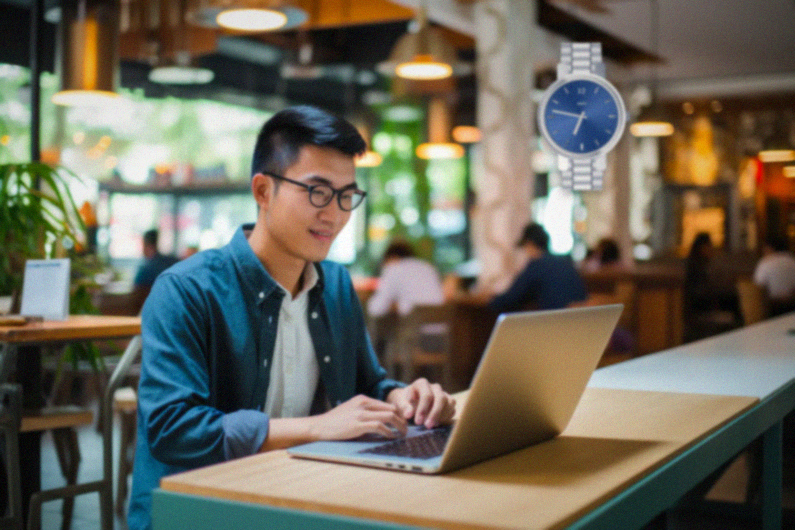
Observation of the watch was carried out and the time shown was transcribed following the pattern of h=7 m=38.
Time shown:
h=6 m=47
